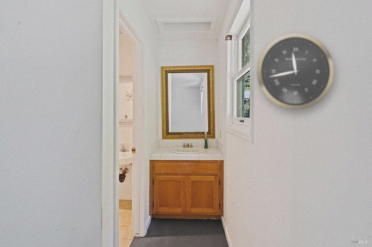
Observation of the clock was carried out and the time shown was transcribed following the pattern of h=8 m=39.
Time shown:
h=11 m=43
